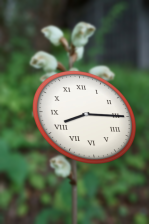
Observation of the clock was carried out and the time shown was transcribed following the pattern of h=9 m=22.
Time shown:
h=8 m=15
